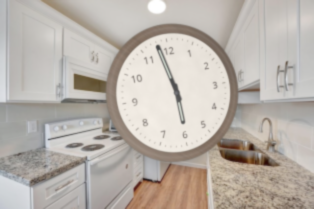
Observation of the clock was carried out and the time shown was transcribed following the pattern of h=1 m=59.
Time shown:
h=5 m=58
